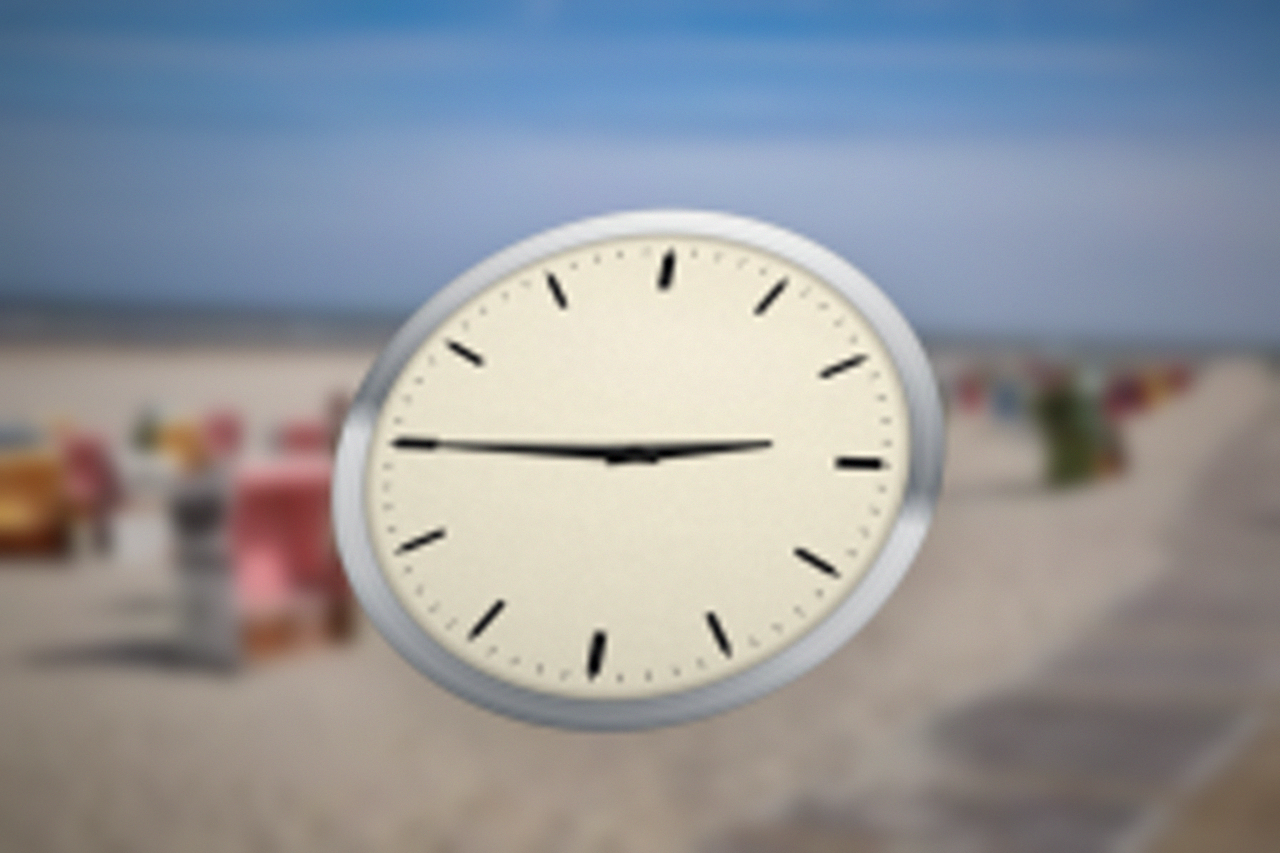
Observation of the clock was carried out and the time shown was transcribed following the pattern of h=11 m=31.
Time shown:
h=2 m=45
